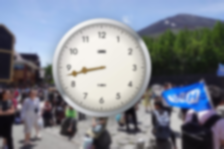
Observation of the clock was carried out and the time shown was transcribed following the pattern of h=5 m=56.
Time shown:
h=8 m=43
